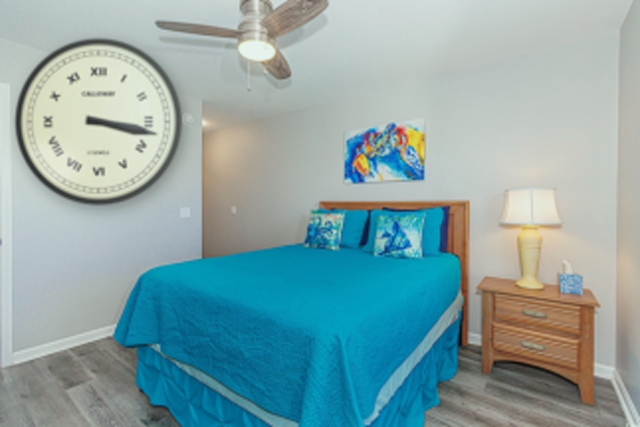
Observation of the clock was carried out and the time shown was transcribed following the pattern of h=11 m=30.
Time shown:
h=3 m=17
